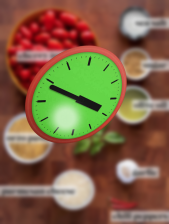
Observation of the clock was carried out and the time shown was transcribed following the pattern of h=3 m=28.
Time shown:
h=3 m=49
